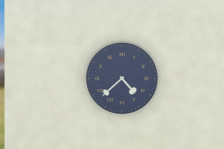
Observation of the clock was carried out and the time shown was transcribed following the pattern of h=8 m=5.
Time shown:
h=4 m=38
